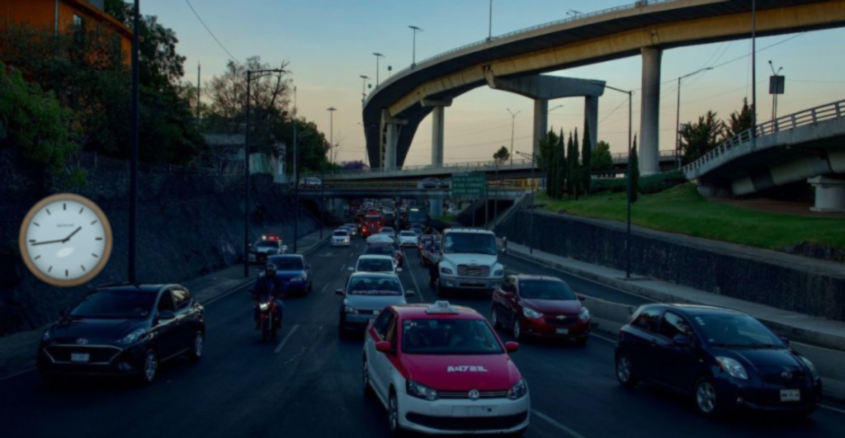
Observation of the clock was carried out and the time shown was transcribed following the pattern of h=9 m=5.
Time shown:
h=1 m=44
